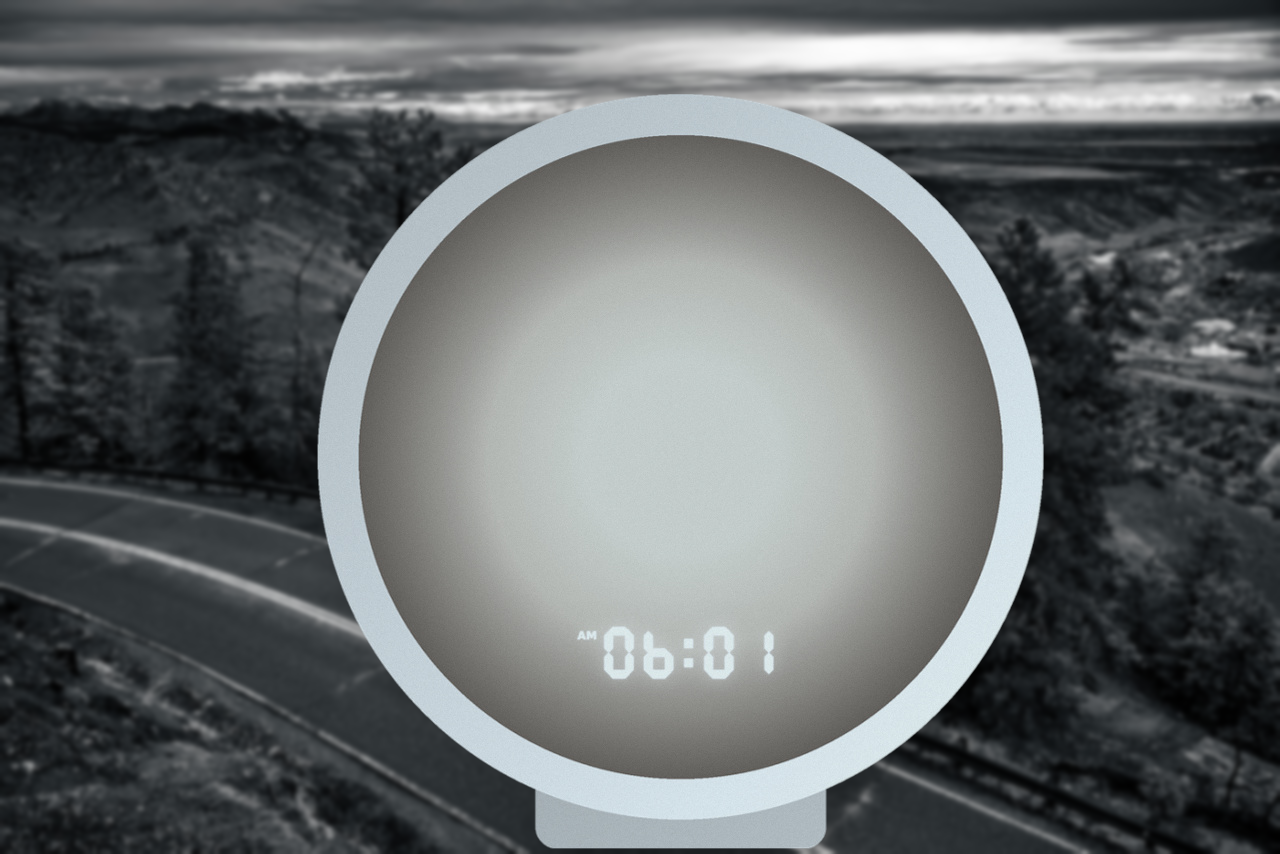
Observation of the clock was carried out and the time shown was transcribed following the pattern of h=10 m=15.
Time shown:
h=6 m=1
